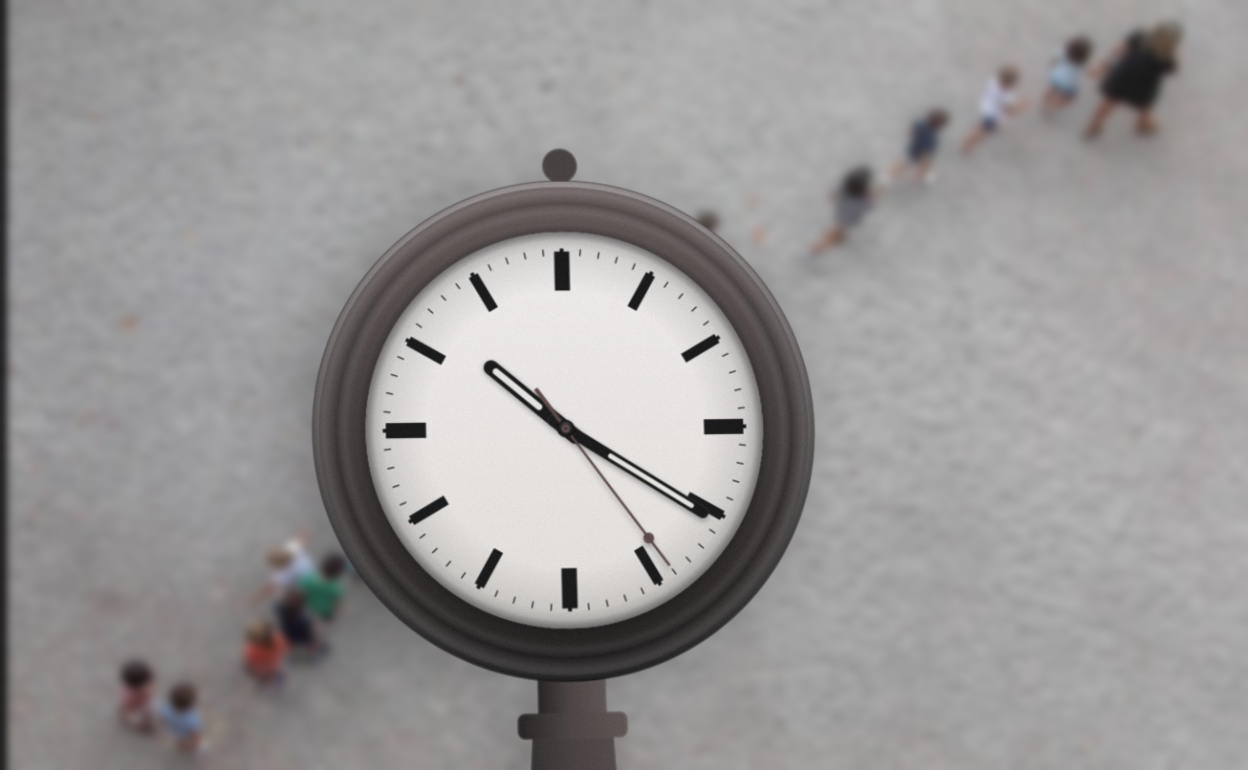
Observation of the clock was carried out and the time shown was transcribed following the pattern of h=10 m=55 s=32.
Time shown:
h=10 m=20 s=24
